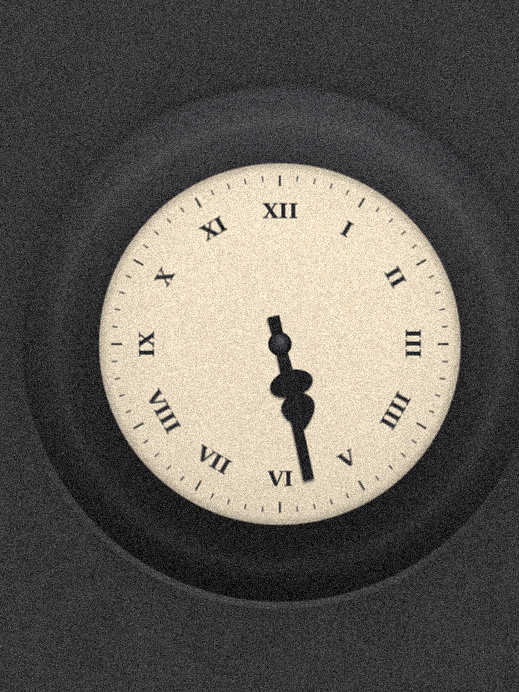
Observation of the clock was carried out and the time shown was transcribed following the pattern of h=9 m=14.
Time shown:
h=5 m=28
